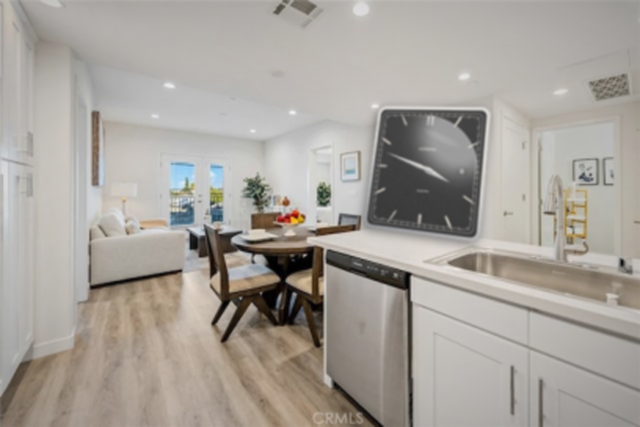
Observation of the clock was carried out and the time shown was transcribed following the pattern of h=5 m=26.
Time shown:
h=3 m=48
